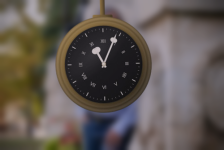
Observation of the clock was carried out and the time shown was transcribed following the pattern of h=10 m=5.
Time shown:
h=11 m=4
